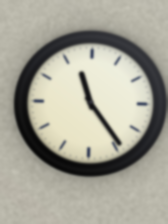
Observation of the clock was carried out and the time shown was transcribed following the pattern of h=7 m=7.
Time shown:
h=11 m=24
